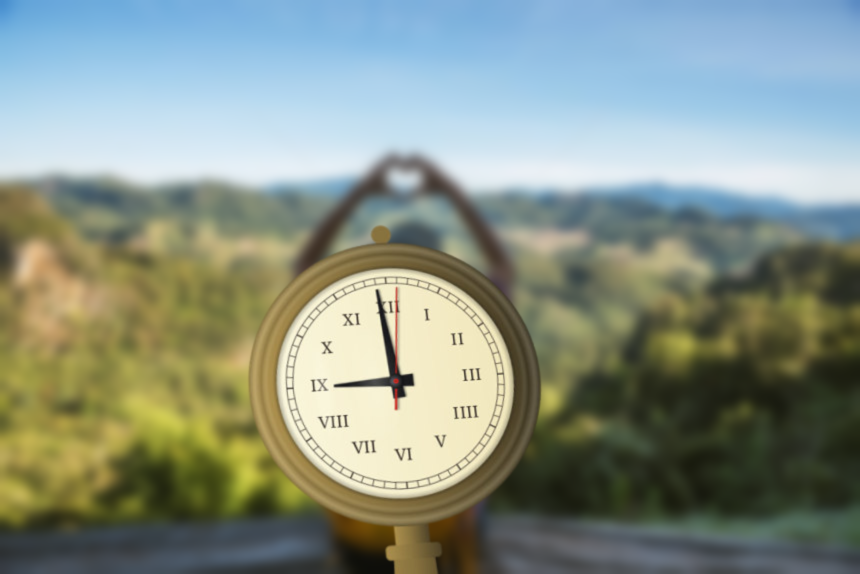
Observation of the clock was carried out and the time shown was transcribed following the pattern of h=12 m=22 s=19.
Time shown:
h=8 m=59 s=1
